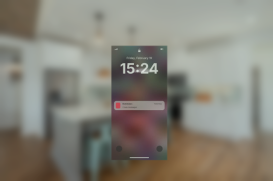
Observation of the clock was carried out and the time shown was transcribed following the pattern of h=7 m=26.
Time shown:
h=15 m=24
